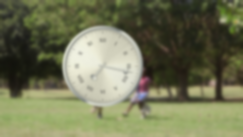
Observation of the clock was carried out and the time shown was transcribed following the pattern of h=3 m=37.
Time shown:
h=7 m=17
